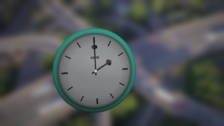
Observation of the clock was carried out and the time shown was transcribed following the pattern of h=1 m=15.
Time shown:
h=2 m=0
